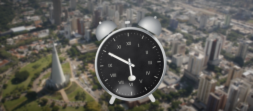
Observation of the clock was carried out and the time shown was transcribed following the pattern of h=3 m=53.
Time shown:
h=5 m=50
